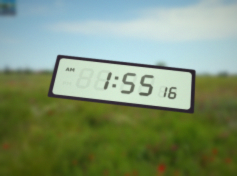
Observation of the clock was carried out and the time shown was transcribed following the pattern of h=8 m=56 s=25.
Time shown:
h=1 m=55 s=16
